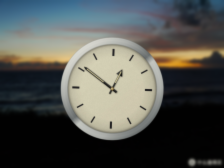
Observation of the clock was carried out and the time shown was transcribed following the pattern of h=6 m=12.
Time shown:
h=12 m=51
